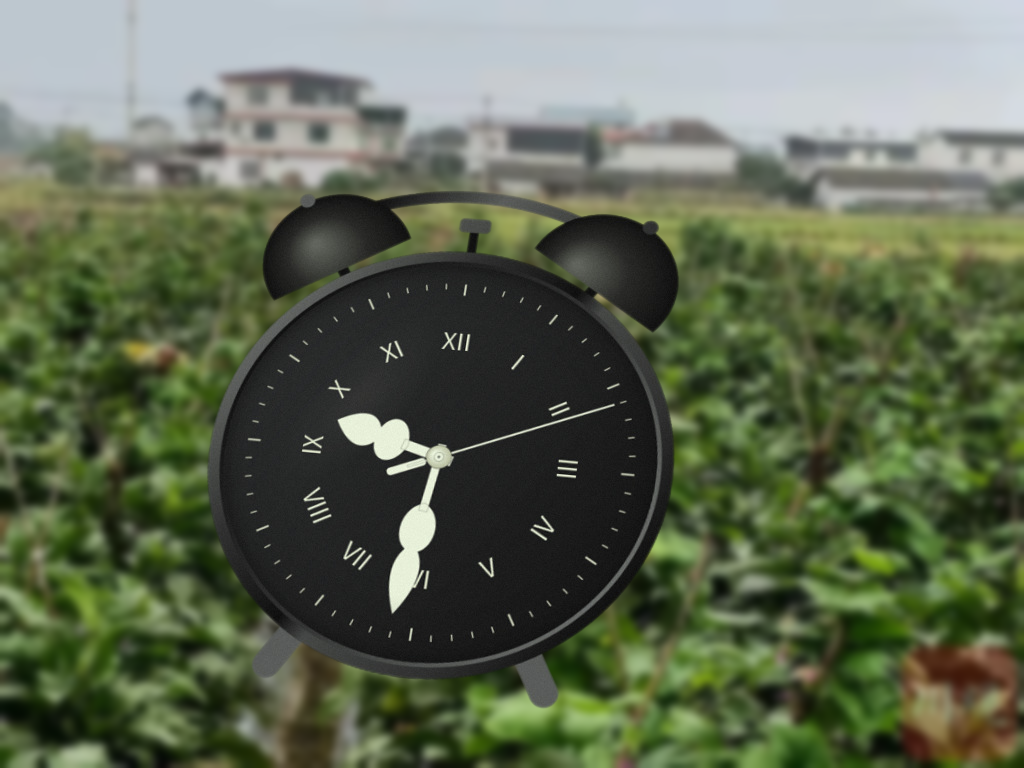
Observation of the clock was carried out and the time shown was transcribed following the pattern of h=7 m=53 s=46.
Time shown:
h=9 m=31 s=11
